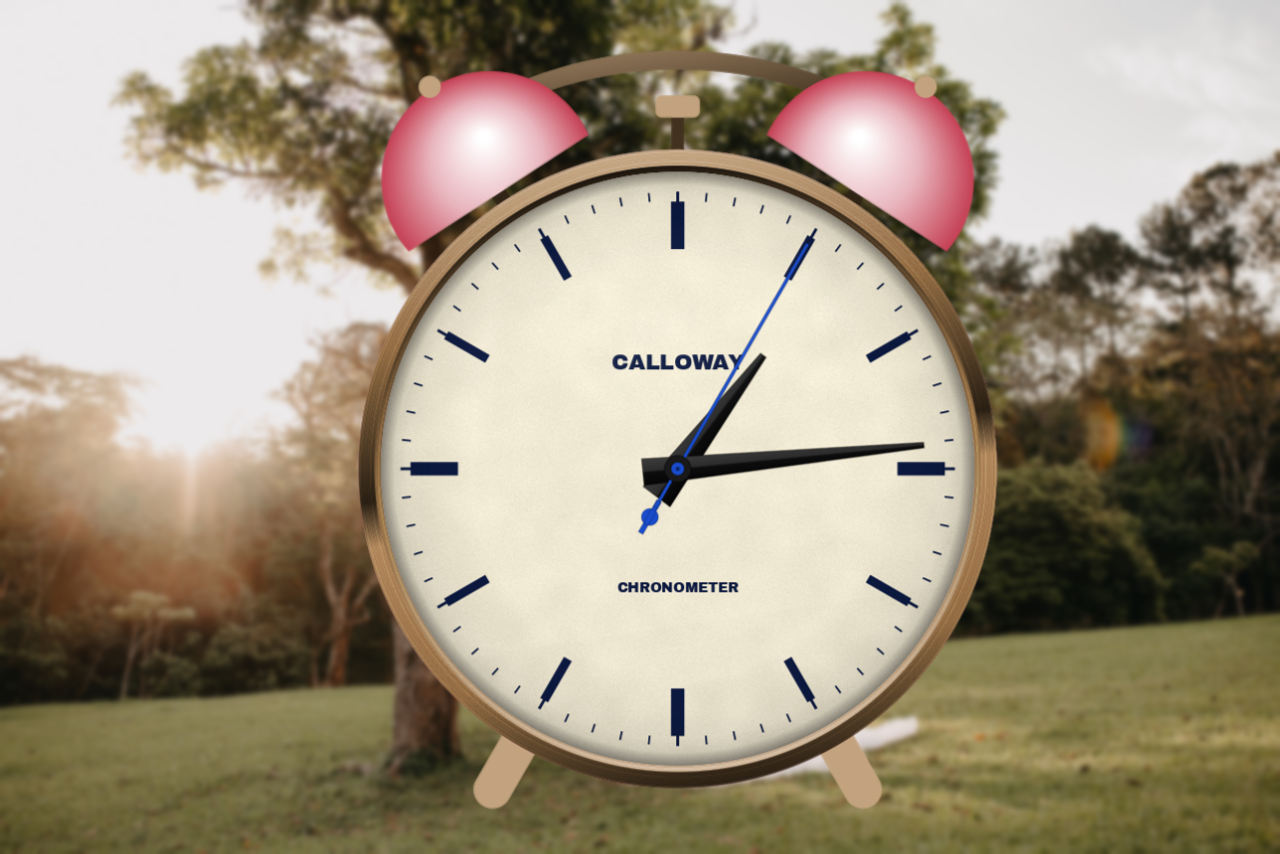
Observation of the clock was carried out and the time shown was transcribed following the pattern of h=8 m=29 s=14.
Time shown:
h=1 m=14 s=5
